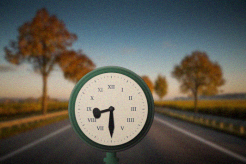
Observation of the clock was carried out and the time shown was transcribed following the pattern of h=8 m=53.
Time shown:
h=8 m=30
